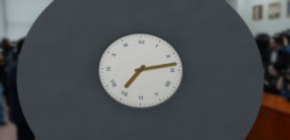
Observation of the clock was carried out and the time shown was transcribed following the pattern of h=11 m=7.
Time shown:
h=7 m=13
